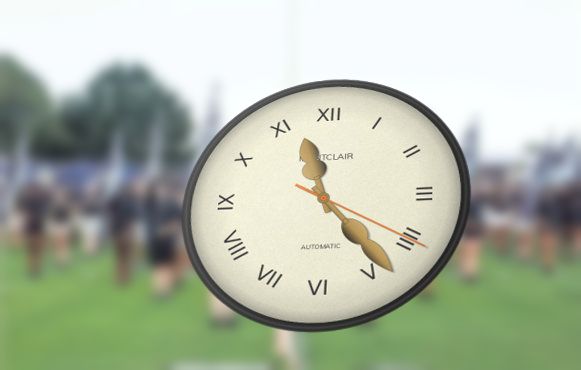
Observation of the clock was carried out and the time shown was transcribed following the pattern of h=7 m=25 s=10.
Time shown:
h=11 m=23 s=20
